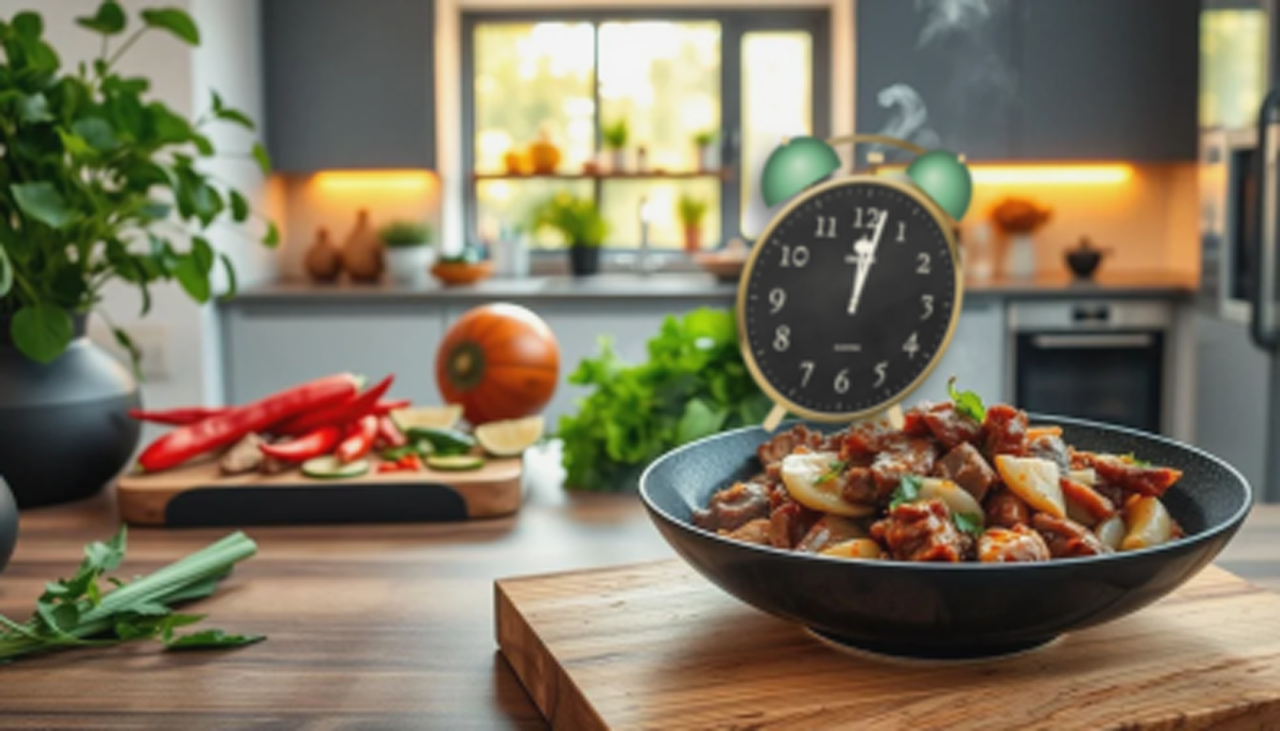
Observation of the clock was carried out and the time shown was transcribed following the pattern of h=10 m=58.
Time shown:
h=12 m=2
